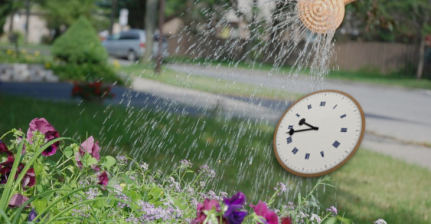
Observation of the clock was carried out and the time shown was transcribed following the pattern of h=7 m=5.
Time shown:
h=9 m=43
